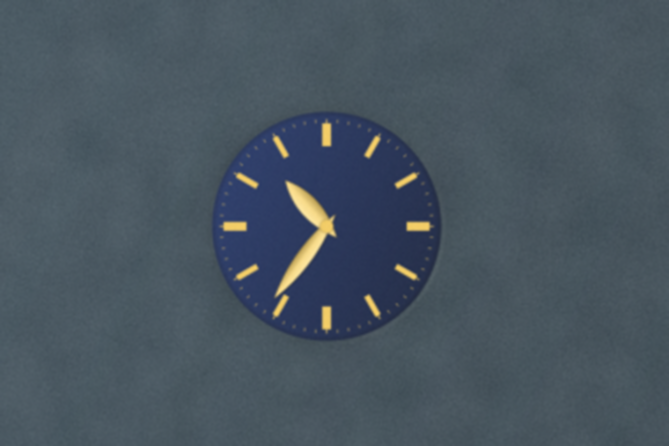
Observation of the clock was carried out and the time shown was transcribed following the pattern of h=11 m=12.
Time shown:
h=10 m=36
